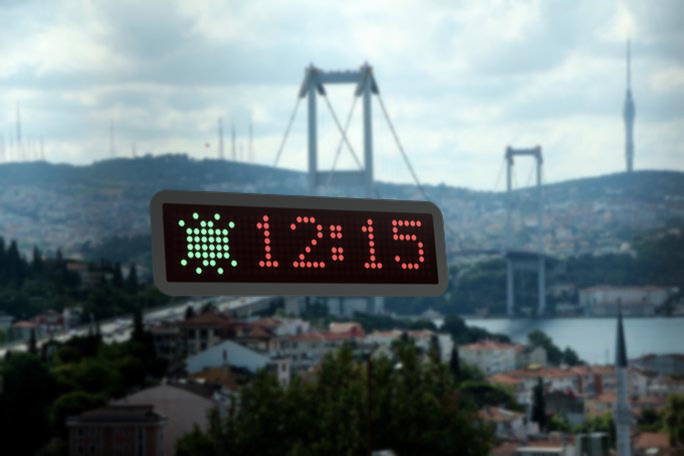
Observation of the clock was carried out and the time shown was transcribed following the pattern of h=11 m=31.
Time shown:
h=12 m=15
